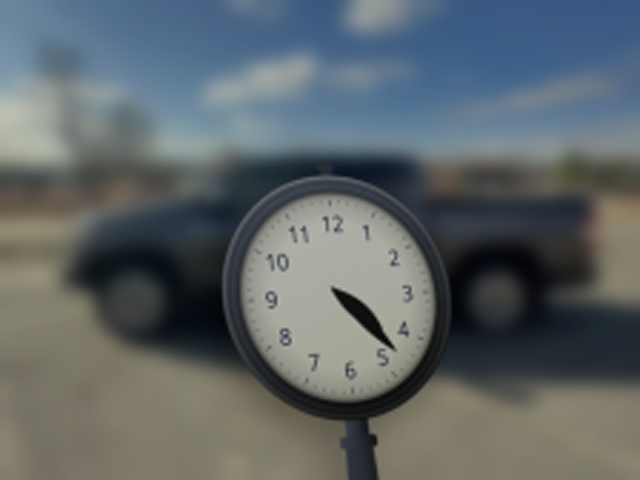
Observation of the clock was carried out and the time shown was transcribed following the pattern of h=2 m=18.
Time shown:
h=4 m=23
